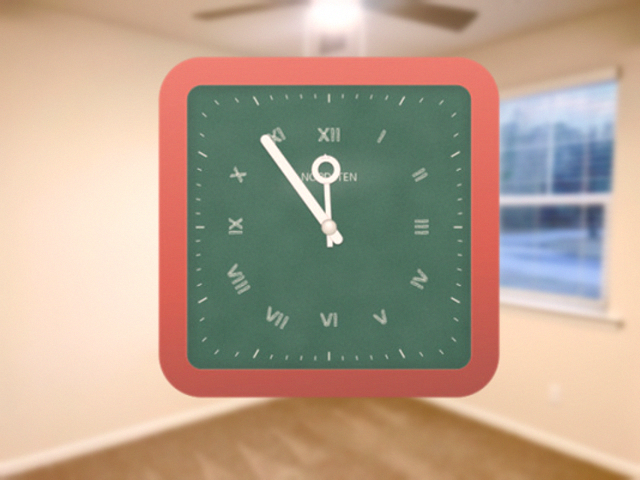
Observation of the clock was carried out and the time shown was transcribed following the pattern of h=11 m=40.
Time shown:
h=11 m=54
